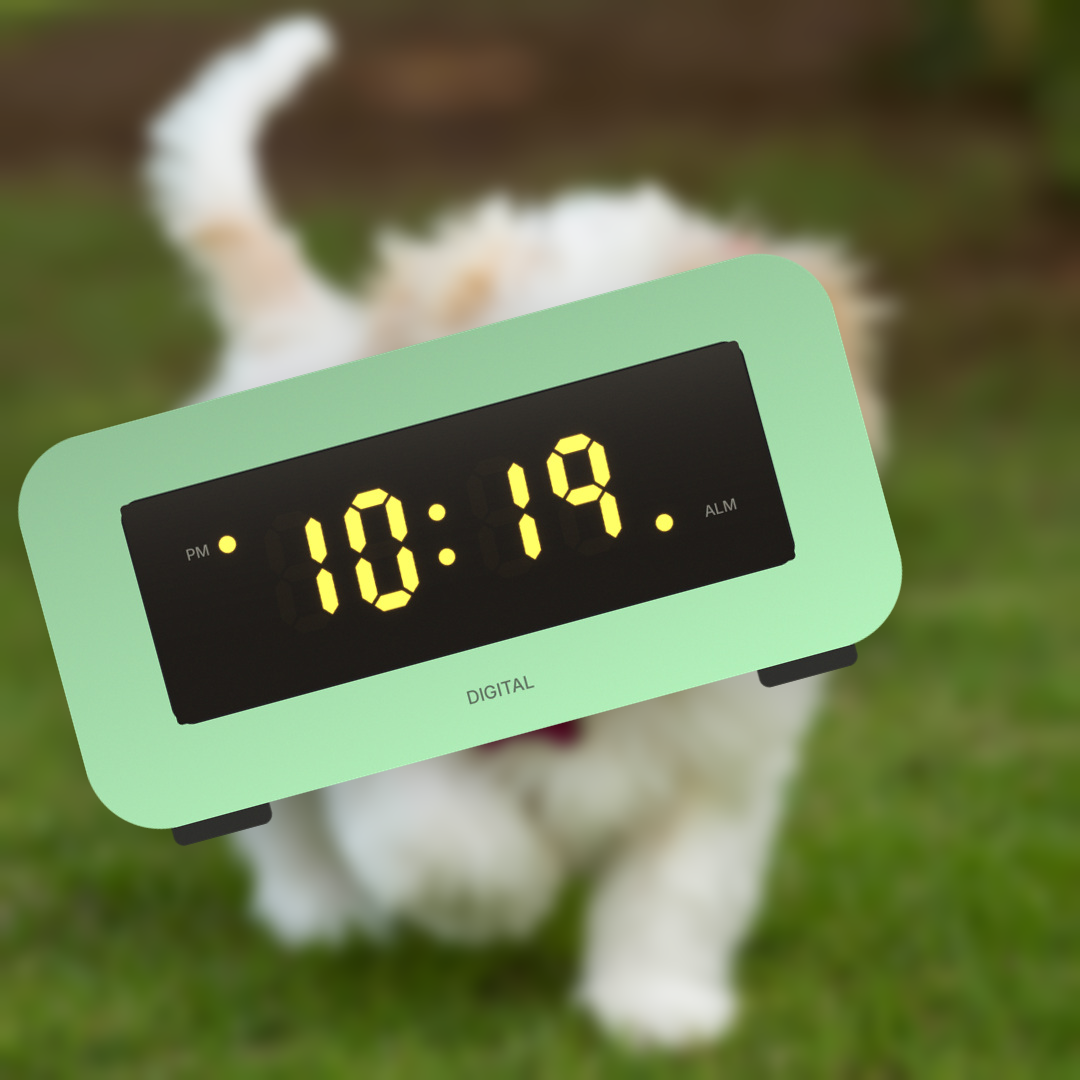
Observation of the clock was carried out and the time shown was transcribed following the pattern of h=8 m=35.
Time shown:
h=10 m=19
